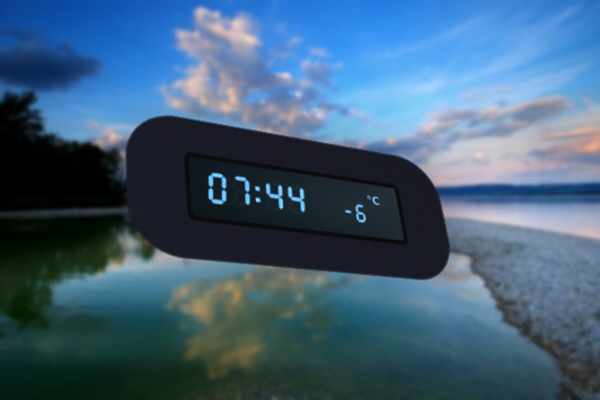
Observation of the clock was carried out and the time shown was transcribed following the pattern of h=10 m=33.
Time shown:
h=7 m=44
